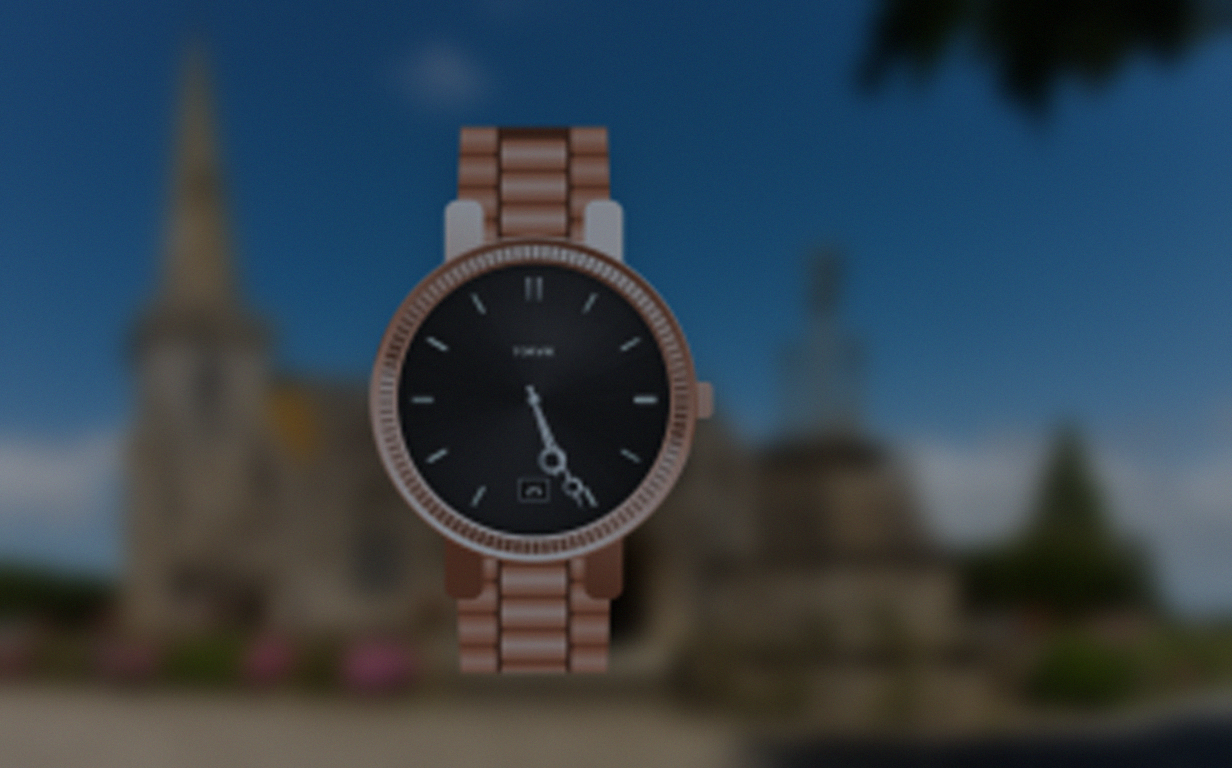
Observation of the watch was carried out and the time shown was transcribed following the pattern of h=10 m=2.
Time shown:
h=5 m=26
